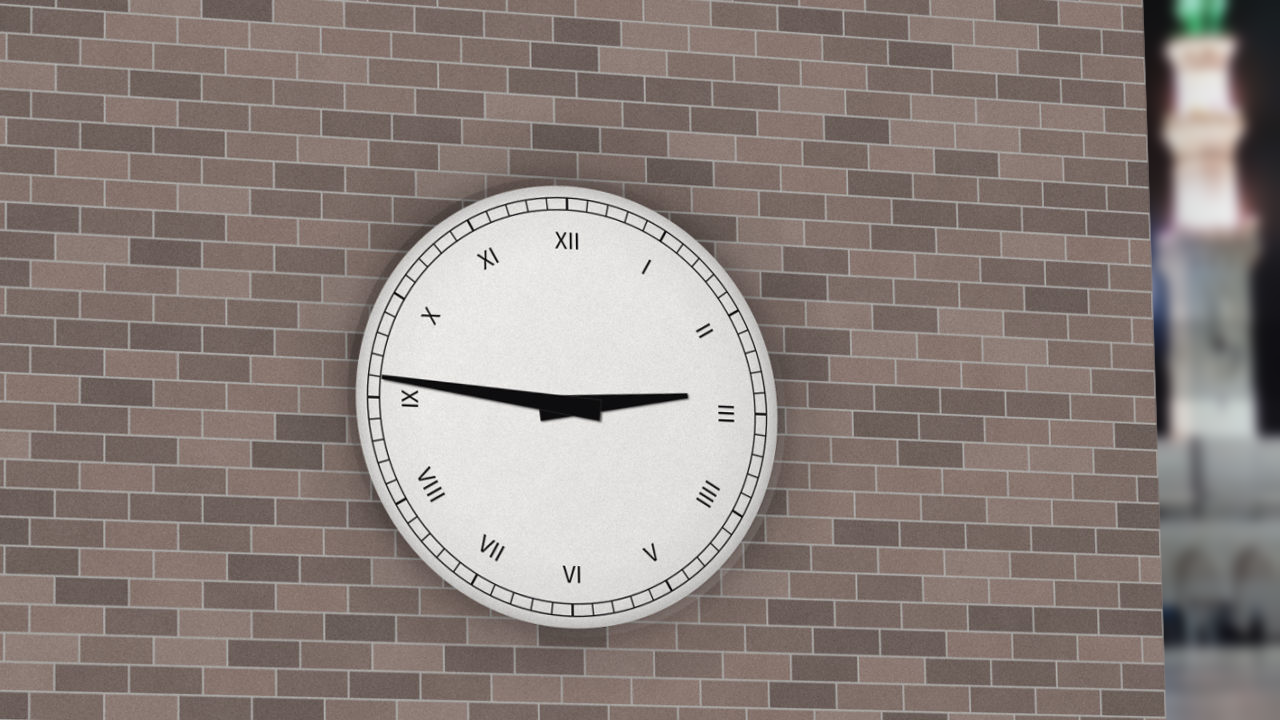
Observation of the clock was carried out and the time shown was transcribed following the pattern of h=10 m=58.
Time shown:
h=2 m=46
